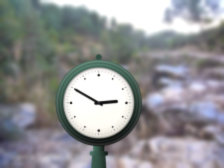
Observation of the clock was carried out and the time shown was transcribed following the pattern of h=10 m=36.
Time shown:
h=2 m=50
